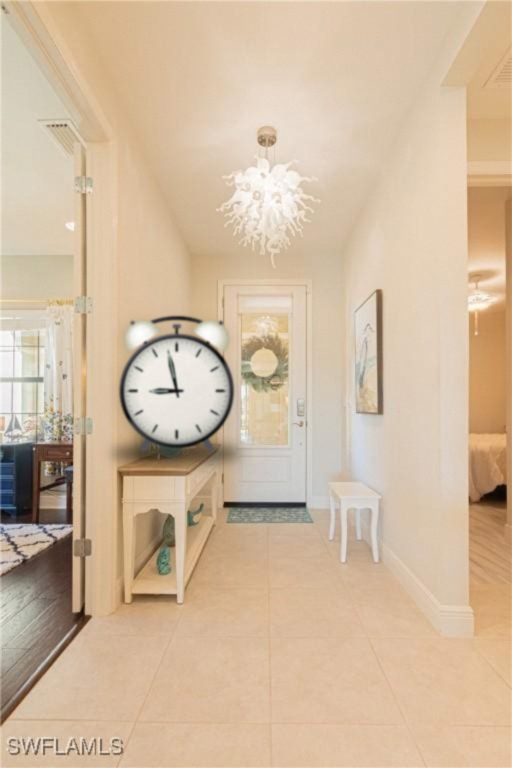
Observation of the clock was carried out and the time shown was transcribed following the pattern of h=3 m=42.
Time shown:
h=8 m=58
